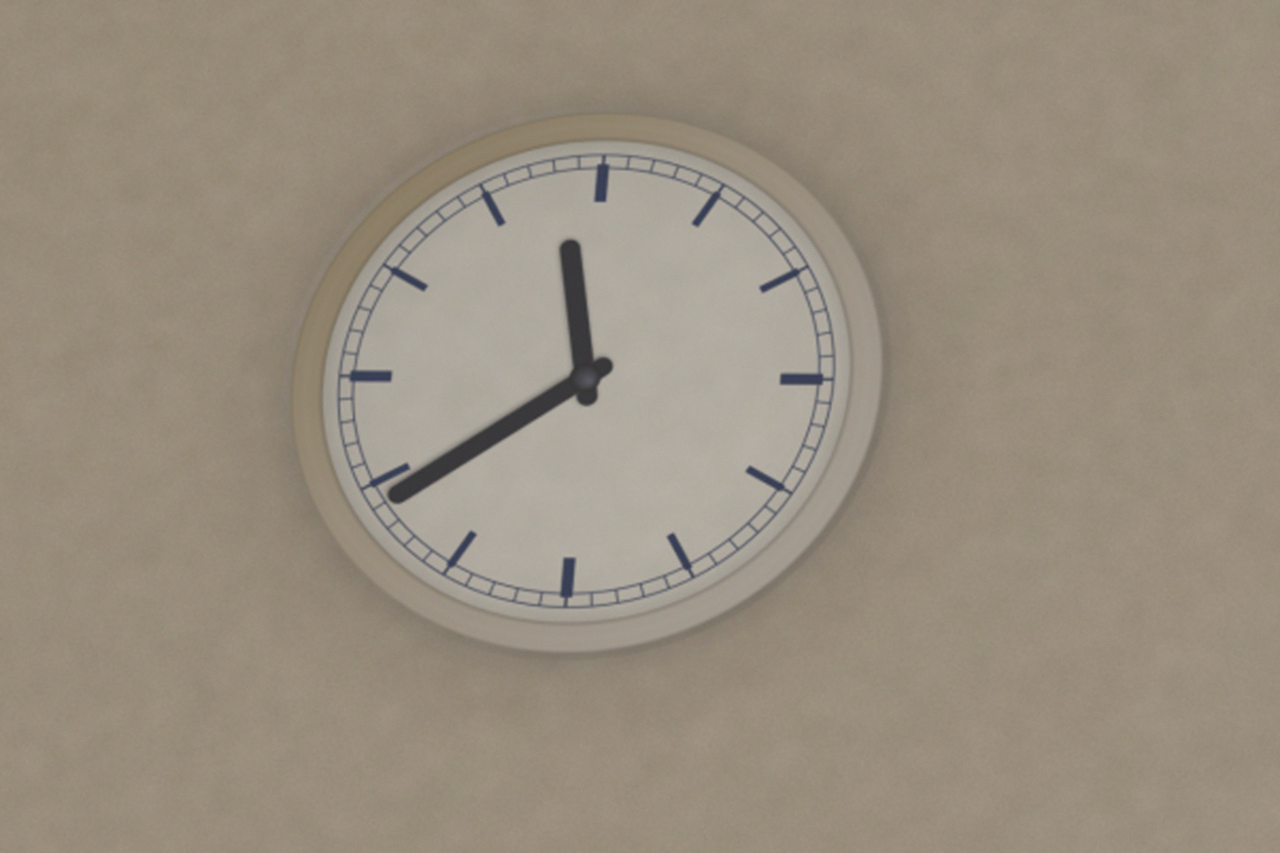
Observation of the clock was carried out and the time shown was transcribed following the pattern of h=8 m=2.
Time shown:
h=11 m=39
